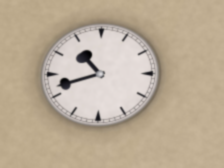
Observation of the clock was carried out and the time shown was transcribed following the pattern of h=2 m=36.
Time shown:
h=10 m=42
